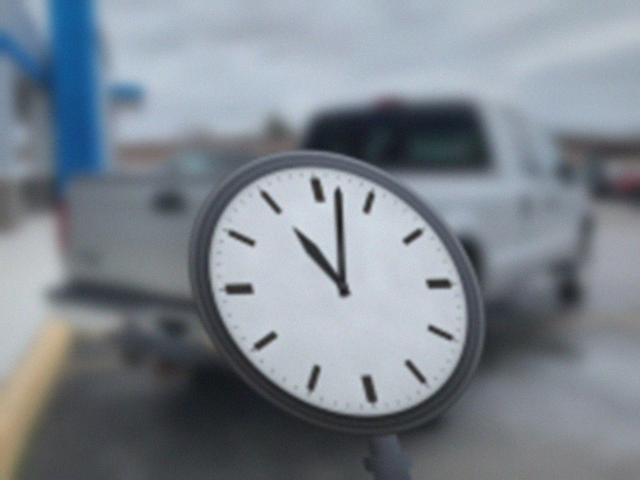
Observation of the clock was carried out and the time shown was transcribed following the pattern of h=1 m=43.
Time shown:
h=11 m=2
